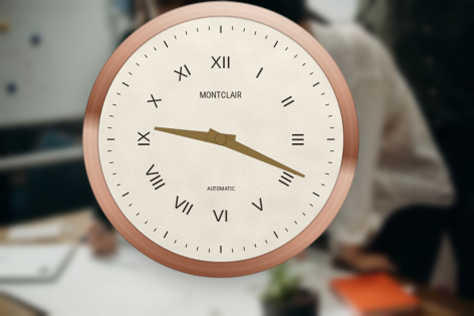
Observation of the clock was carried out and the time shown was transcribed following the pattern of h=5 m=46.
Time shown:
h=9 m=19
